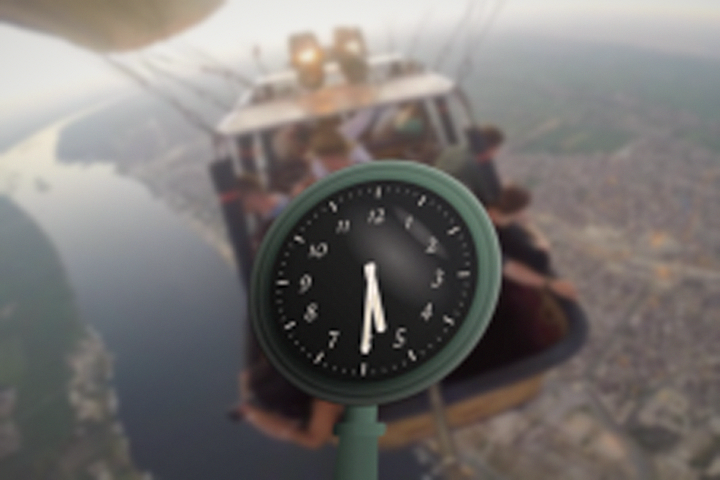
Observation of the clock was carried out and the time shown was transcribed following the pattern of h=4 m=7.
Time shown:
h=5 m=30
